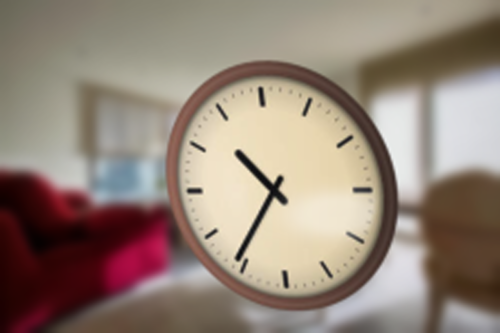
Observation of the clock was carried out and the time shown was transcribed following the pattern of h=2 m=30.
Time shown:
h=10 m=36
